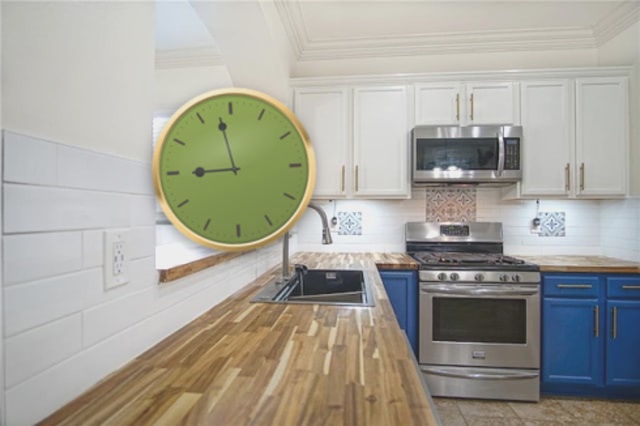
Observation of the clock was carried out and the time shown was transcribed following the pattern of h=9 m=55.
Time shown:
h=8 m=58
